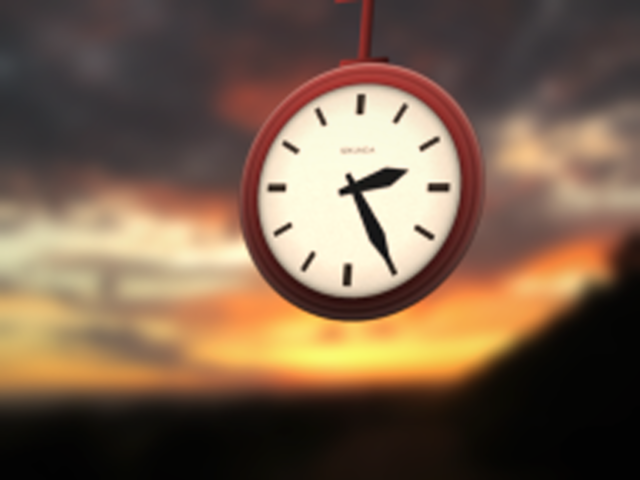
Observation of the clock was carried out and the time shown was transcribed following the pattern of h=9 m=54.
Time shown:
h=2 m=25
